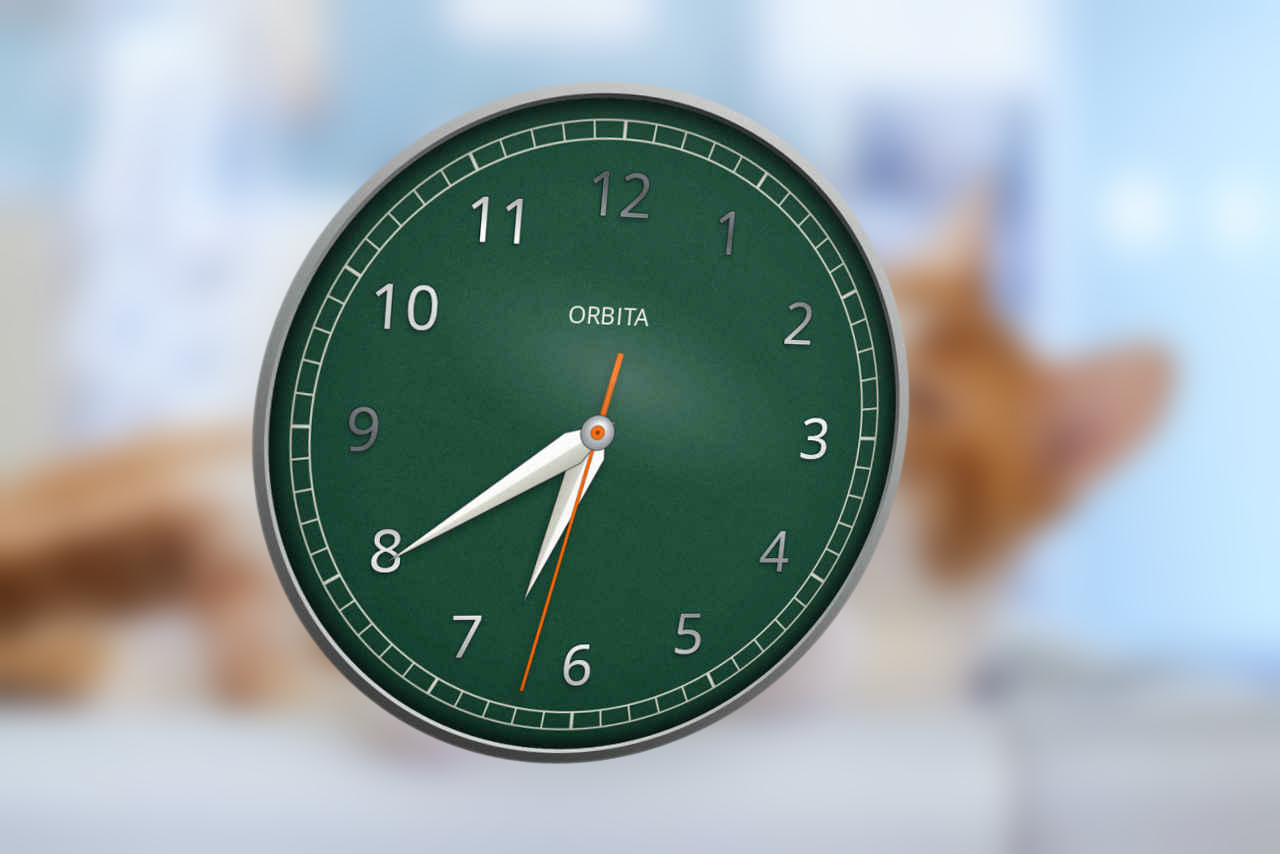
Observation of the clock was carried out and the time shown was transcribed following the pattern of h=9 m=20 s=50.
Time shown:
h=6 m=39 s=32
